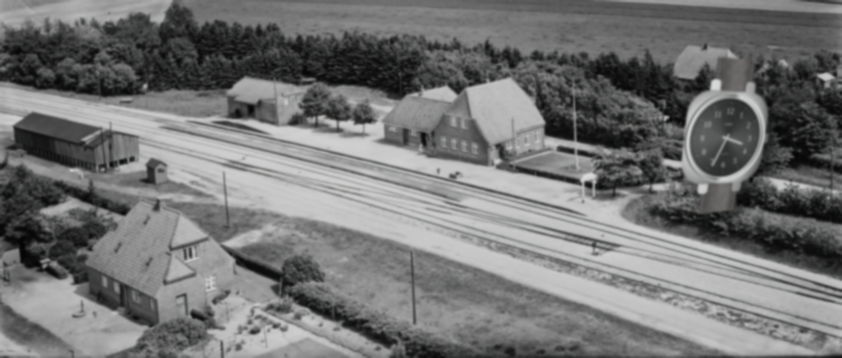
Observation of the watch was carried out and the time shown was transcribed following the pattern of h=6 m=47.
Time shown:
h=3 m=34
